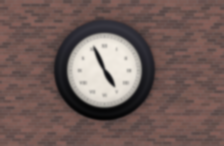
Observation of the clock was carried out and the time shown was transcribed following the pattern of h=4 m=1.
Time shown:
h=4 m=56
